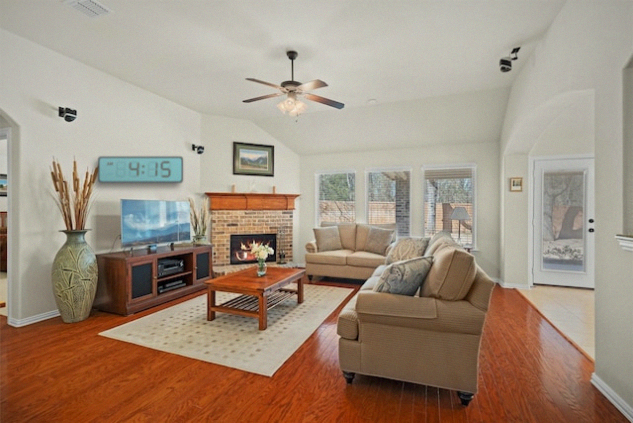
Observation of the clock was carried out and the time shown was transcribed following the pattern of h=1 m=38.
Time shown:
h=4 m=15
